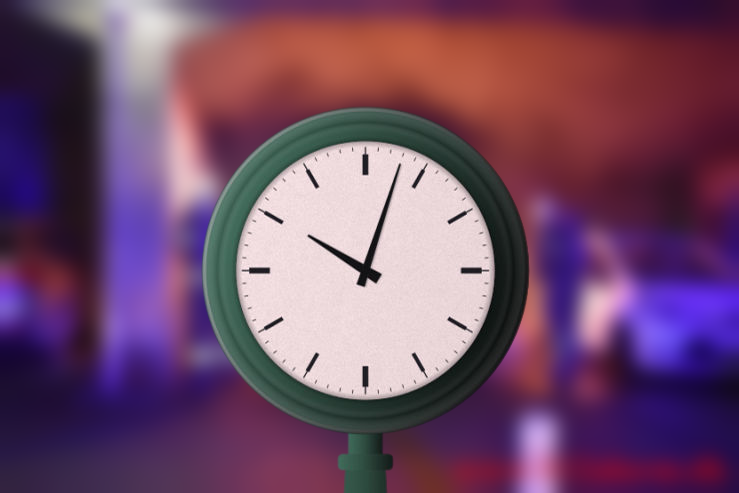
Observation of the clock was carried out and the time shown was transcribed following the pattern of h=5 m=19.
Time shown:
h=10 m=3
